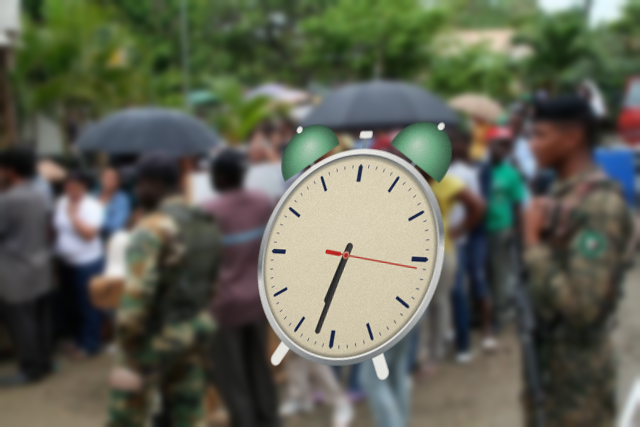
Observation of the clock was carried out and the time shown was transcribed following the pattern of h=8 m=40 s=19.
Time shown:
h=6 m=32 s=16
